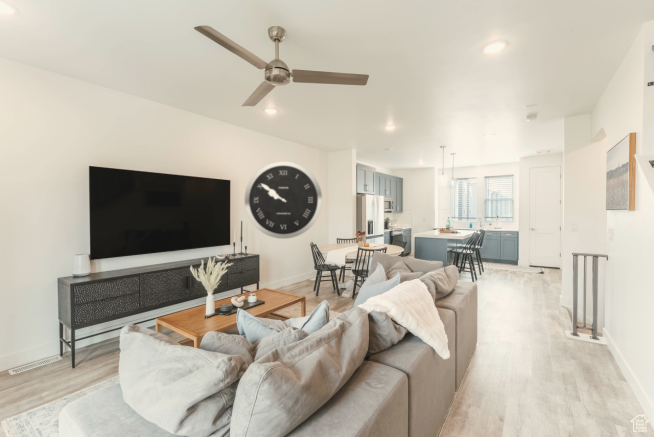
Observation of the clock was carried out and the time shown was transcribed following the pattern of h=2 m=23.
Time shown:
h=9 m=51
